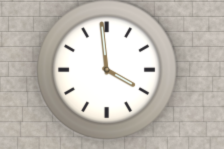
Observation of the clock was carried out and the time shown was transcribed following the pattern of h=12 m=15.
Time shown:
h=3 m=59
